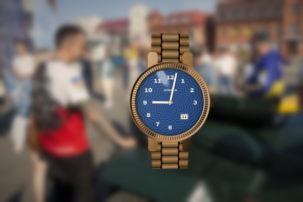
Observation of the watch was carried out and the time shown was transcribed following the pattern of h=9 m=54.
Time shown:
h=9 m=2
